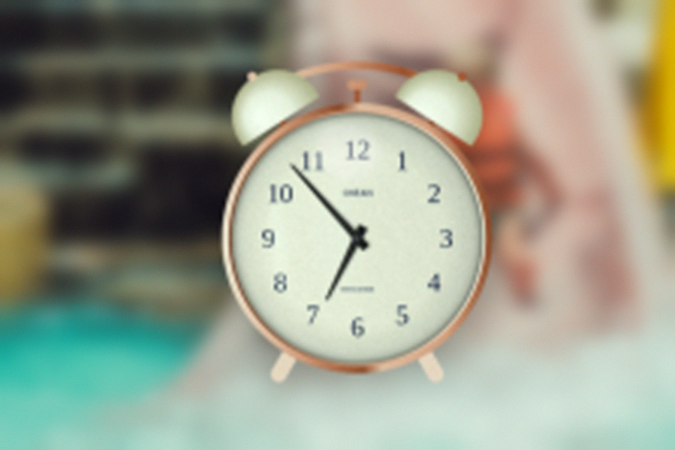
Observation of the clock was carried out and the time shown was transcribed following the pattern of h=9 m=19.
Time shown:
h=6 m=53
